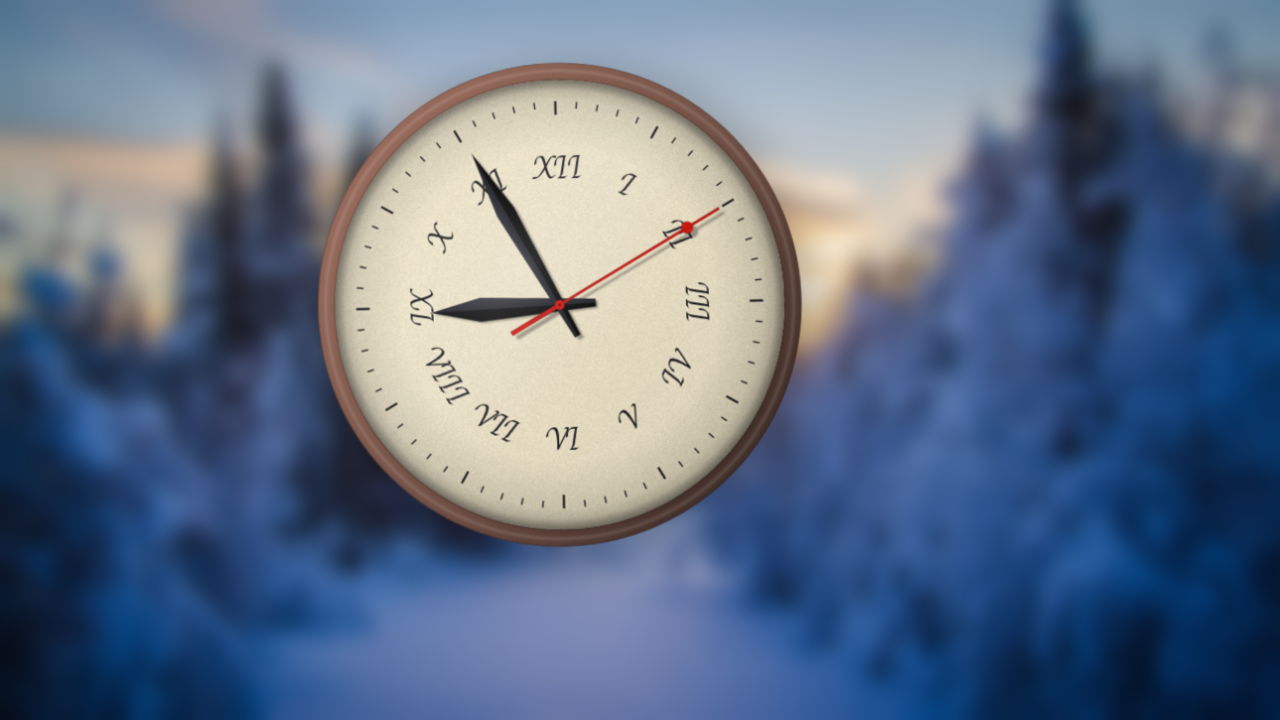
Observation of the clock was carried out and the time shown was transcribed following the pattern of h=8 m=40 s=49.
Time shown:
h=8 m=55 s=10
